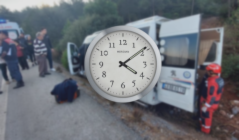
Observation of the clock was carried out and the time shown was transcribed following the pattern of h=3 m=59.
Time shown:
h=4 m=9
